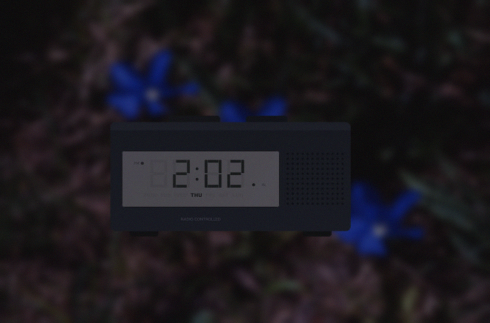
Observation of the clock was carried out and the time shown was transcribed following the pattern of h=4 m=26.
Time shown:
h=2 m=2
